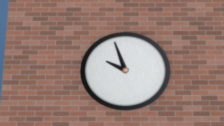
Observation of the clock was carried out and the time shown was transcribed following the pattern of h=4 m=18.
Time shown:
h=9 m=57
